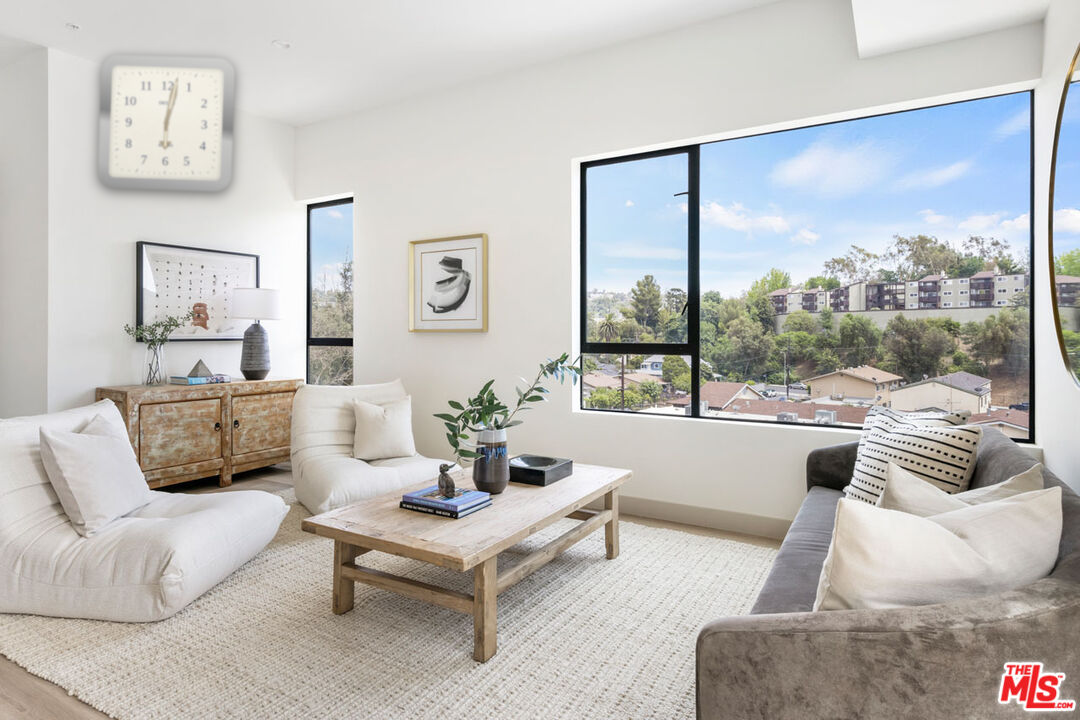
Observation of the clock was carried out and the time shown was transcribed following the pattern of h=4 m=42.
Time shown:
h=6 m=2
